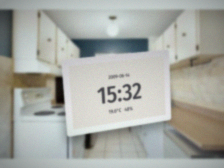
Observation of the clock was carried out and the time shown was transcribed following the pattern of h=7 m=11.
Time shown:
h=15 m=32
